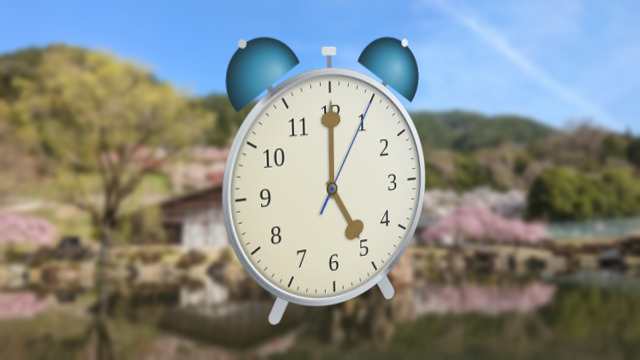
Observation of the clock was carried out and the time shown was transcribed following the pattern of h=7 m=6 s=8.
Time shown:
h=5 m=0 s=5
